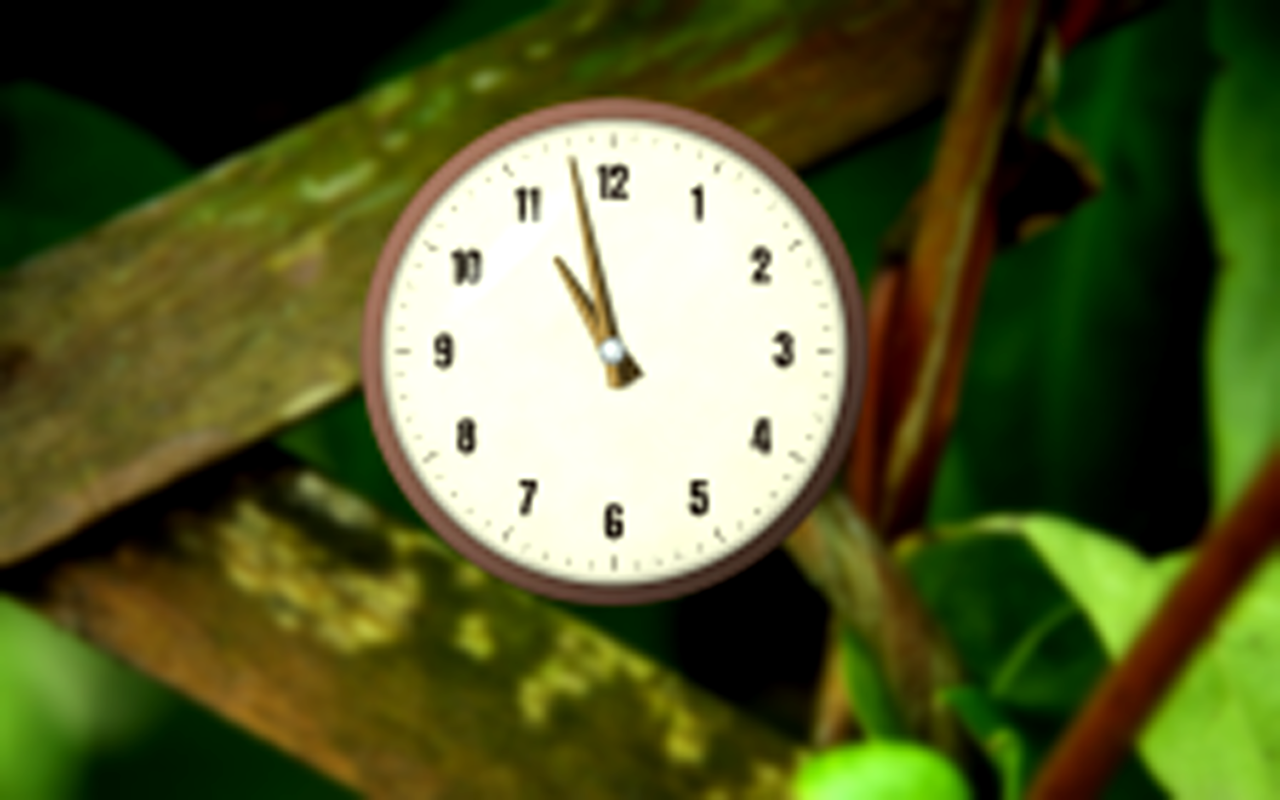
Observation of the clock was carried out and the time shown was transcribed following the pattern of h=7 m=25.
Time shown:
h=10 m=58
